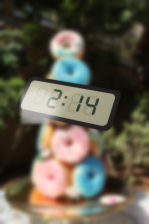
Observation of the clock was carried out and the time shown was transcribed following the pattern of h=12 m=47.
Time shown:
h=2 m=14
